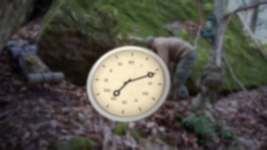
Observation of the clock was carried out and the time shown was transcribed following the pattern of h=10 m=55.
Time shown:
h=7 m=11
